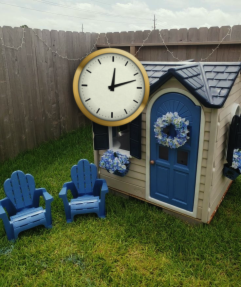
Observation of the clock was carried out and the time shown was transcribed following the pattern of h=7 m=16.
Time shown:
h=12 m=12
